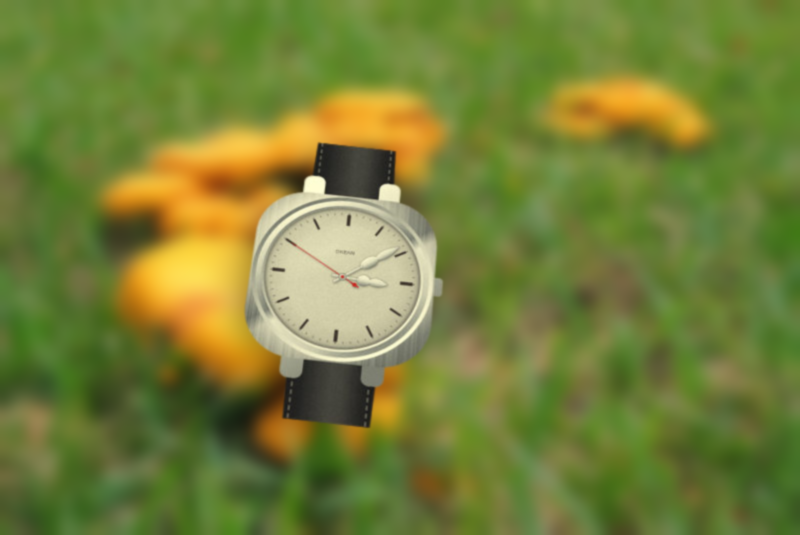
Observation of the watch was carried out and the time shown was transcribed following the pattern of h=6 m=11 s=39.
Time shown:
h=3 m=8 s=50
